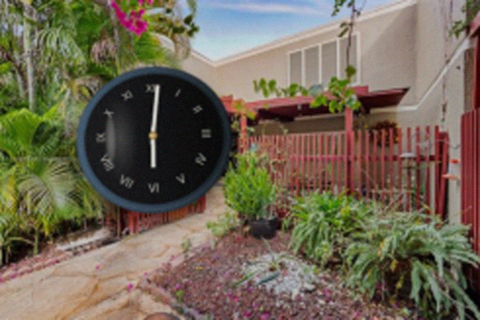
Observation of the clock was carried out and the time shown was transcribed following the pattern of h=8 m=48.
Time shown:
h=6 m=1
